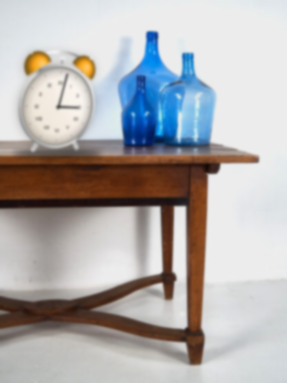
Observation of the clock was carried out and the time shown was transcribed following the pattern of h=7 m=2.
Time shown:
h=3 m=2
